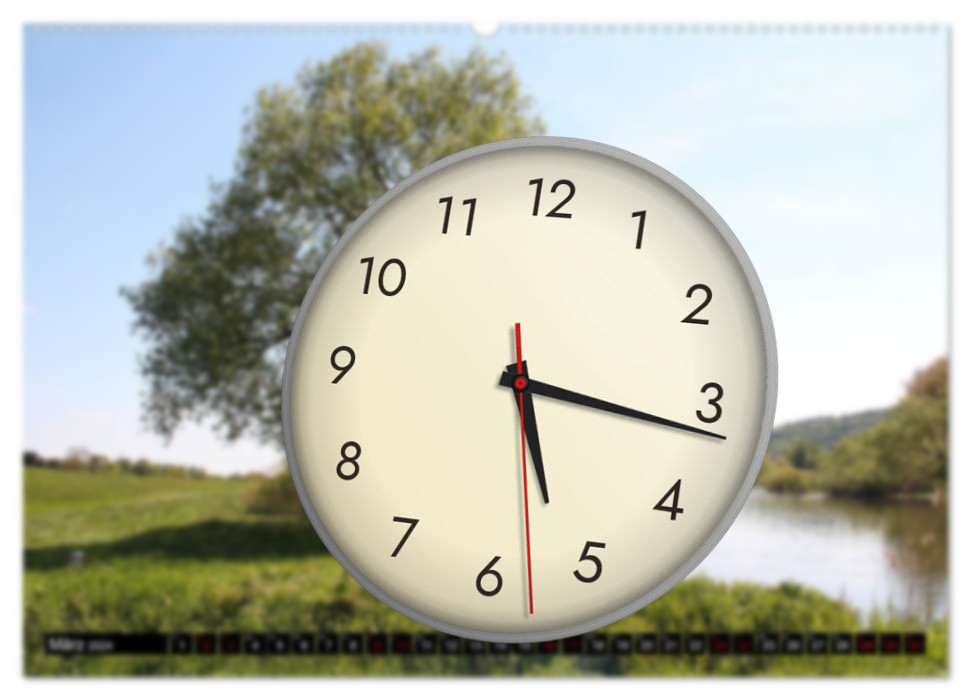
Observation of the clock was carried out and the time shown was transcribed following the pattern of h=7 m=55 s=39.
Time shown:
h=5 m=16 s=28
